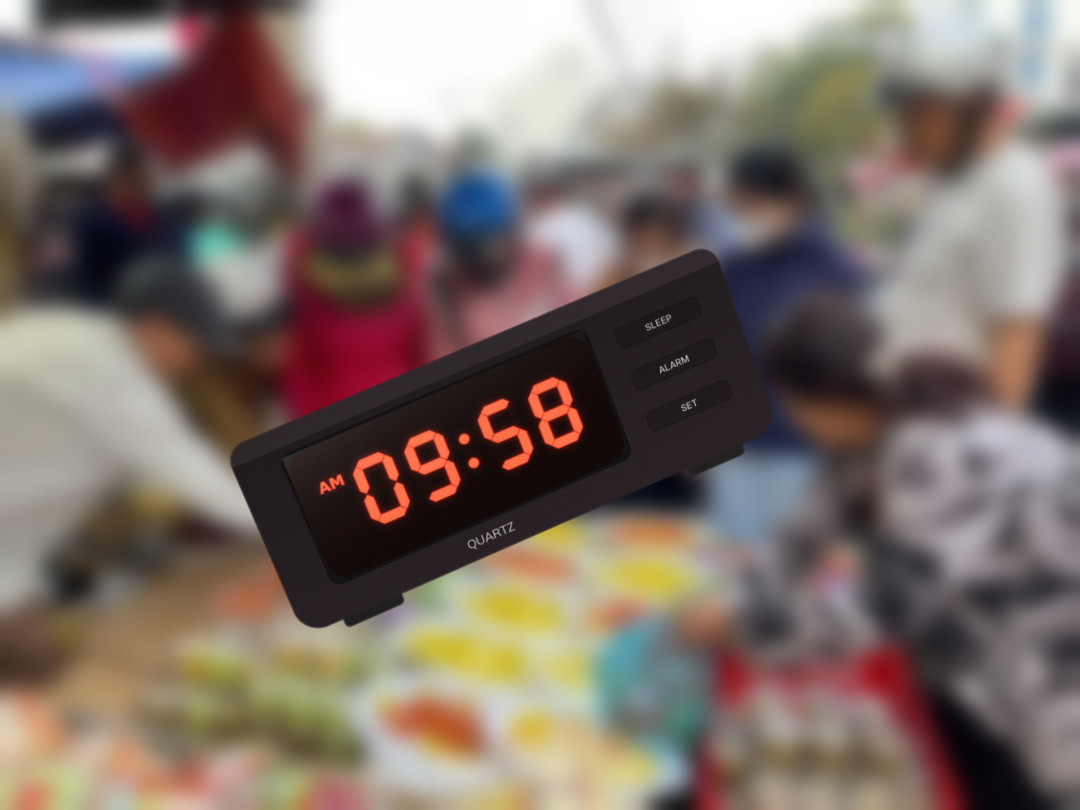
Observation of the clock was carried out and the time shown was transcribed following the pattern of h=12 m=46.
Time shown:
h=9 m=58
